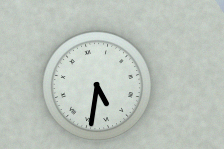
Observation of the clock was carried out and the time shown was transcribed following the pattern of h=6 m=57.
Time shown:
h=5 m=34
